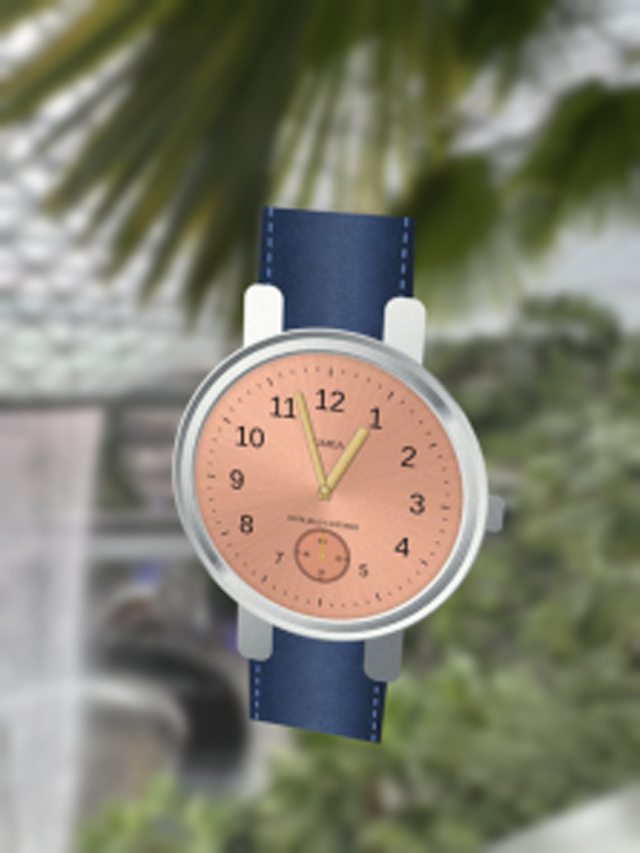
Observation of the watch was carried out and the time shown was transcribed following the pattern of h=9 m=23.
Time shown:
h=12 m=57
